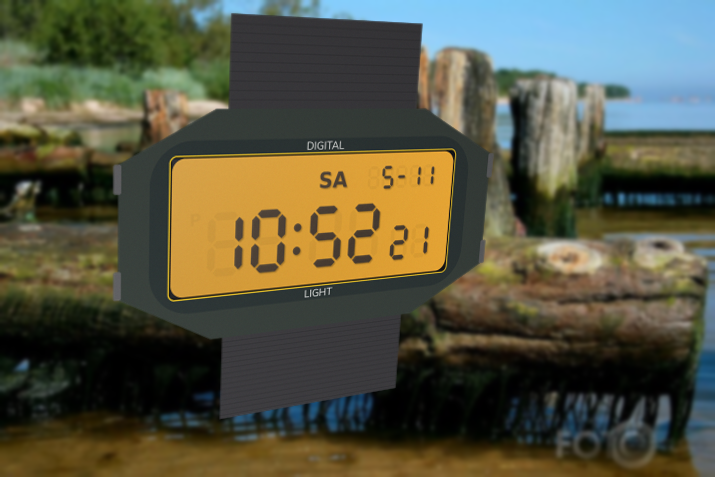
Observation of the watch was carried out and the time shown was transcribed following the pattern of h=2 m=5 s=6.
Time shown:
h=10 m=52 s=21
